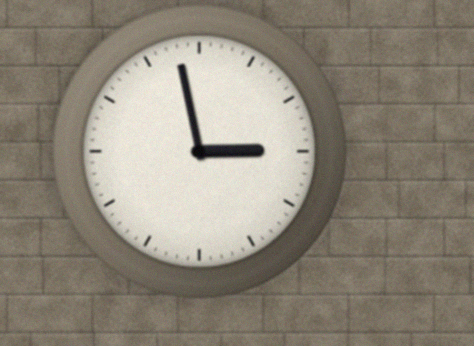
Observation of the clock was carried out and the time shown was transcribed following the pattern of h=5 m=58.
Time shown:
h=2 m=58
